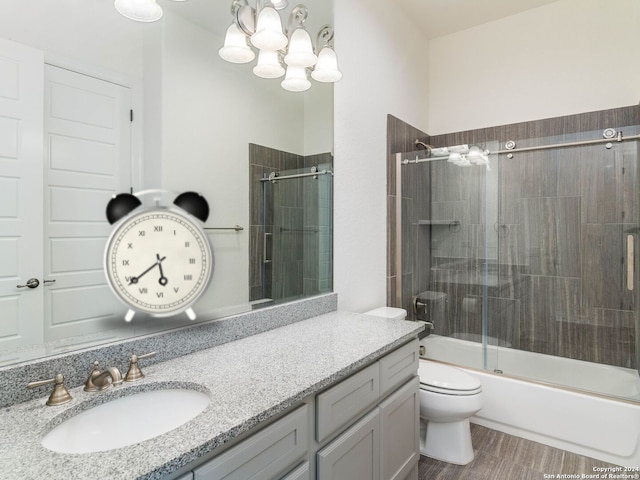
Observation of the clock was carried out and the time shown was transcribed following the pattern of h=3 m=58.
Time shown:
h=5 m=39
